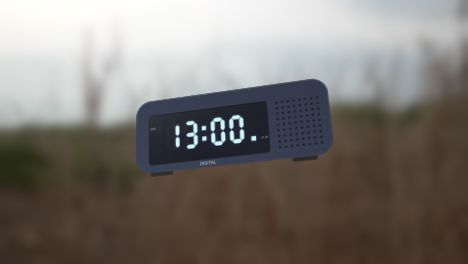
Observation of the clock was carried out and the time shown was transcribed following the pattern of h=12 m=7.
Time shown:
h=13 m=0
